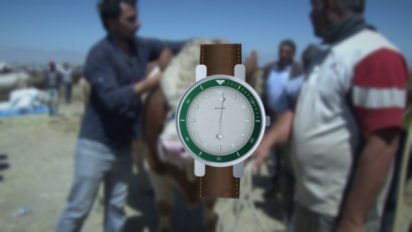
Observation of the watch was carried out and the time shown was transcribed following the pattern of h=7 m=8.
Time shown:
h=6 m=1
